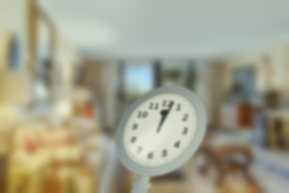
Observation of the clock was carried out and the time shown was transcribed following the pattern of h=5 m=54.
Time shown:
h=12 m=2
